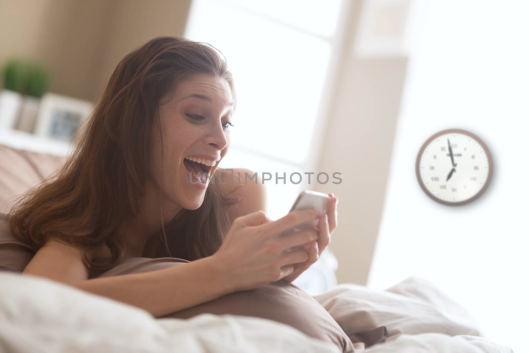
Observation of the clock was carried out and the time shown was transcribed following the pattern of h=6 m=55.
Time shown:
h=6 m=58
